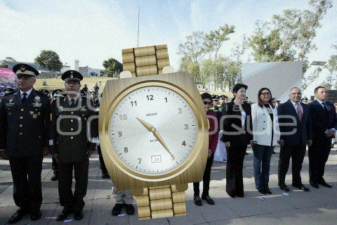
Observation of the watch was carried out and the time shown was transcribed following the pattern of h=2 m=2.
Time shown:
h=10 m=25
